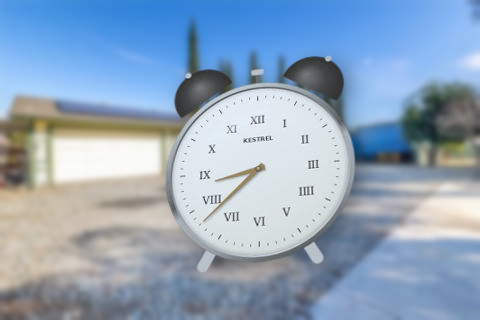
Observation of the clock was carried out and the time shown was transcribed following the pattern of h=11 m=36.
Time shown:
h=8 m=38
